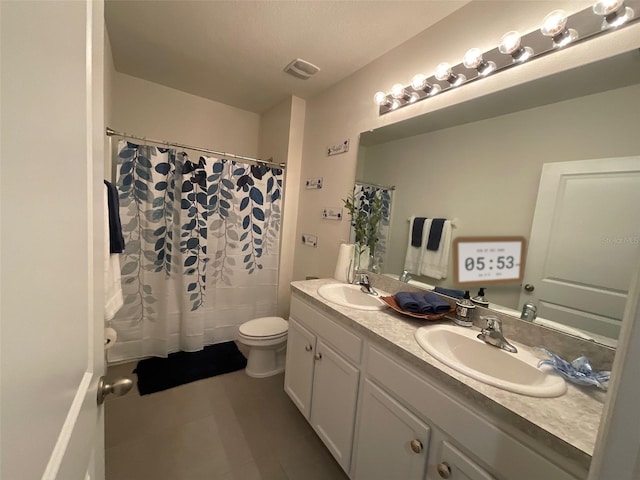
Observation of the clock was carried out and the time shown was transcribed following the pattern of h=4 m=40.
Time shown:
h=5 m=53
